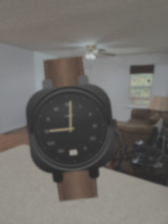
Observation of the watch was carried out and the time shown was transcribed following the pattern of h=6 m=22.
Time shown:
h=9 m=1
